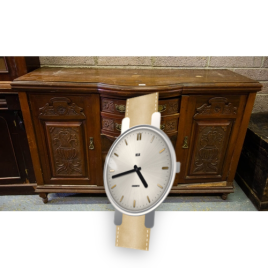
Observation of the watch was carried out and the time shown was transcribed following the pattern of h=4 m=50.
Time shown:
h=4 m=43
